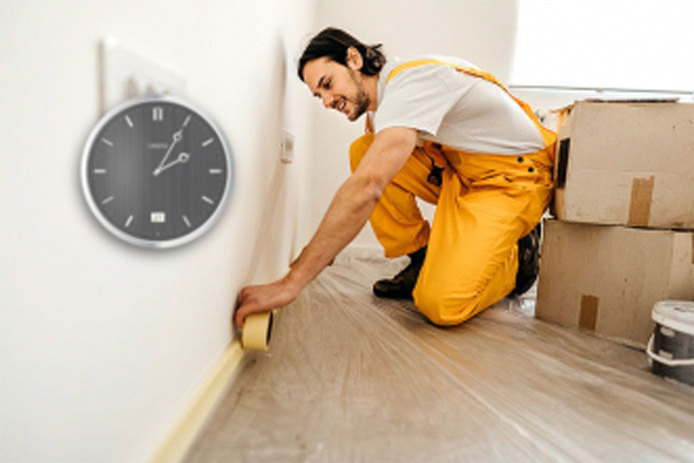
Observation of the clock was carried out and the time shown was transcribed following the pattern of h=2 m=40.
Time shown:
h=2 m=5
